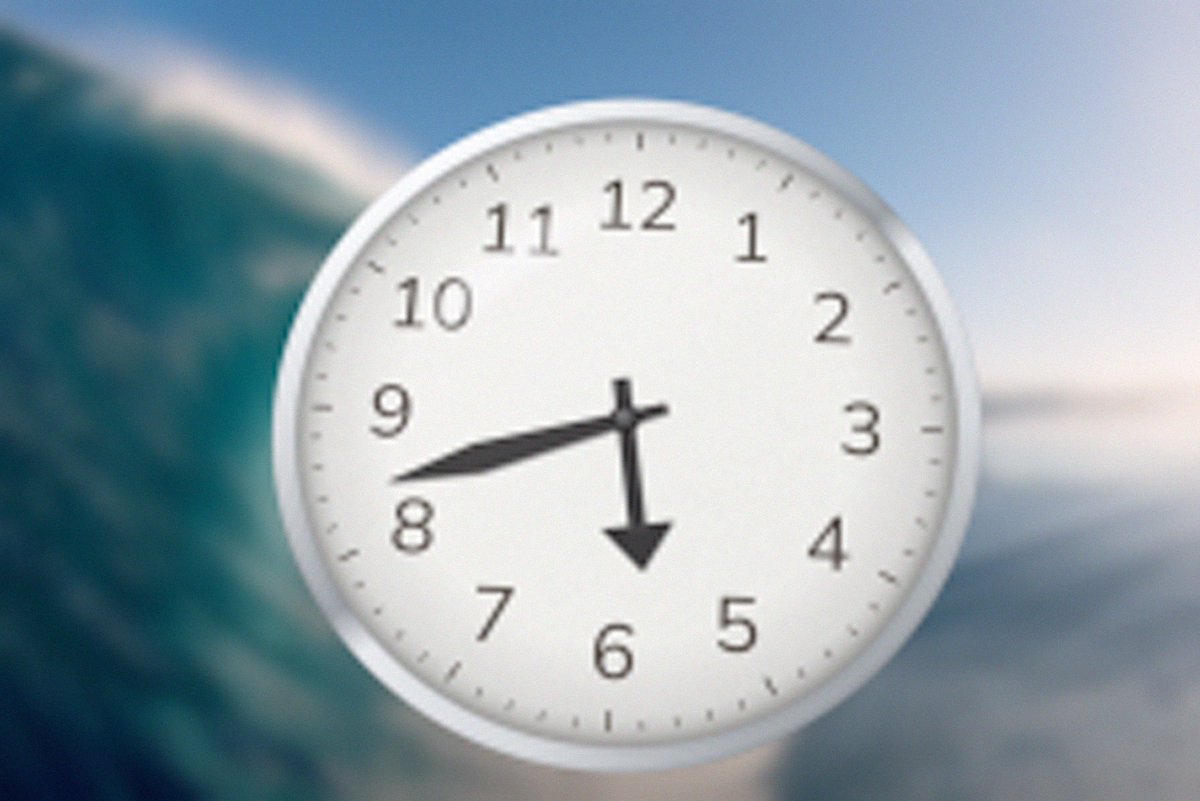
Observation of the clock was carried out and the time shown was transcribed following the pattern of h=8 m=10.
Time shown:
h=5 m=42
